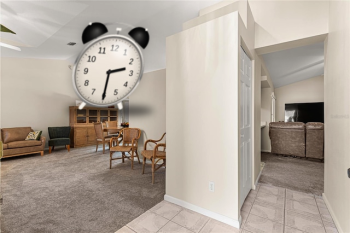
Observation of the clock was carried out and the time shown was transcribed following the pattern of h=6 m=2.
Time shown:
h=2 m=30
